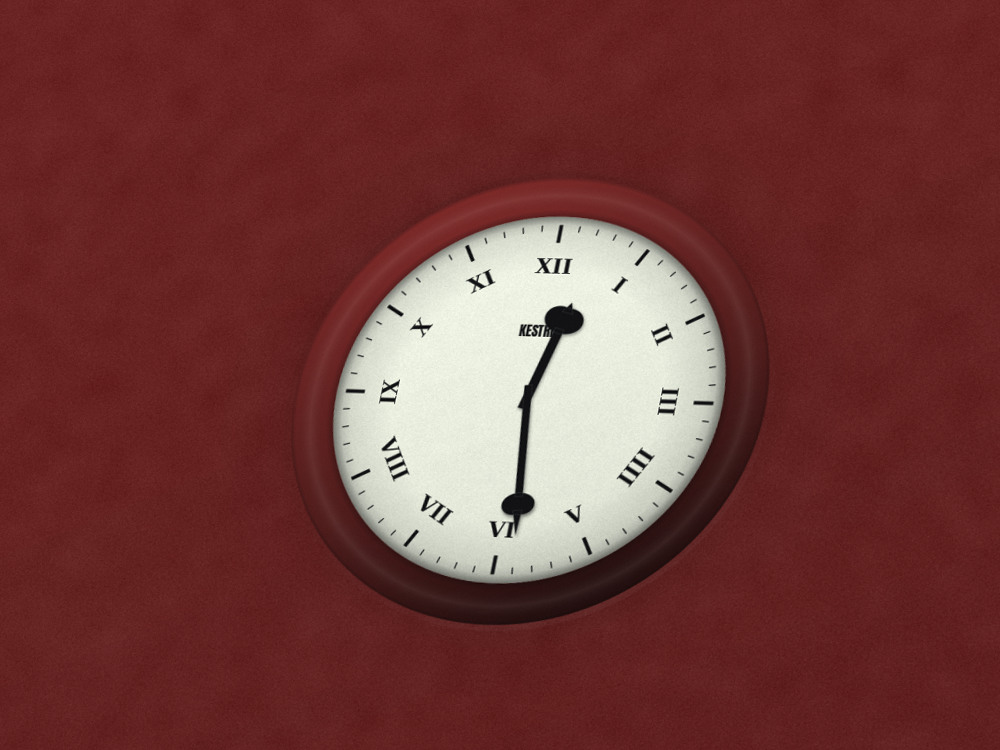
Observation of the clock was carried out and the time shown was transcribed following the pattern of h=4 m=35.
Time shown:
h=12 m=29
